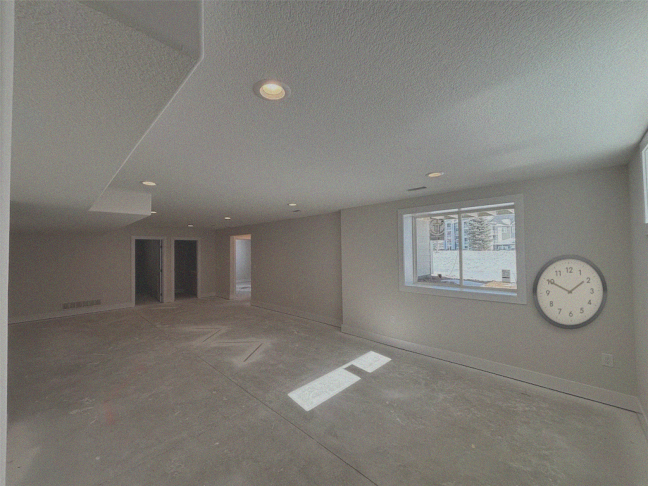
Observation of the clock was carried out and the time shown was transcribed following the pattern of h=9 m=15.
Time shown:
h=1 m=50
